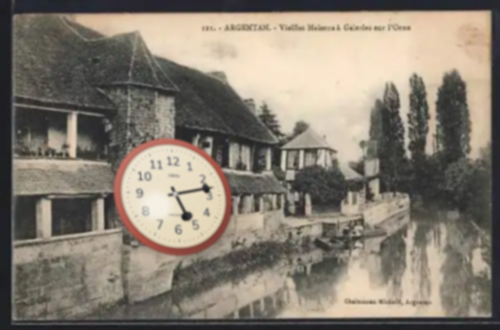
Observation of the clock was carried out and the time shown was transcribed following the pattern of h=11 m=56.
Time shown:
h=5 m=13
